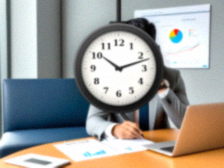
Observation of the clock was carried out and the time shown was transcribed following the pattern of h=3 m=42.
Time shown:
h=10 m=12
